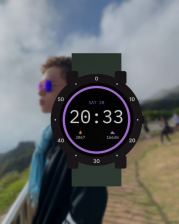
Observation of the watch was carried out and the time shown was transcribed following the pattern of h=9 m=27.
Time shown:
h=20 m=33
